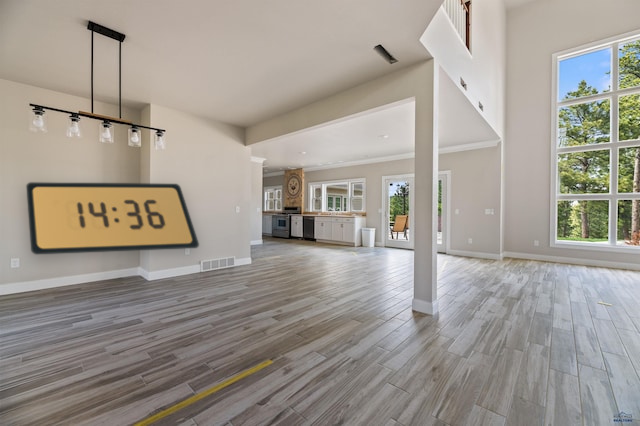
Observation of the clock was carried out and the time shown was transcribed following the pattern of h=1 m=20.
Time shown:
h=14 m=36
